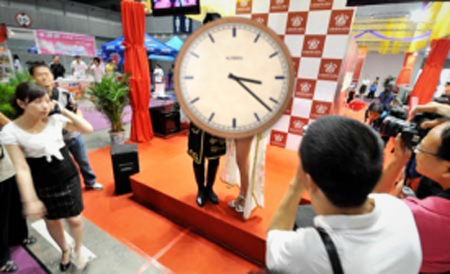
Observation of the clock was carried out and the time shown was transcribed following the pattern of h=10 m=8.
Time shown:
h=3 m=22
